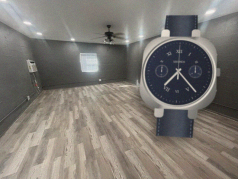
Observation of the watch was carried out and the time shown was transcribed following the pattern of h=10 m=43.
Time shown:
h=7 m=23
